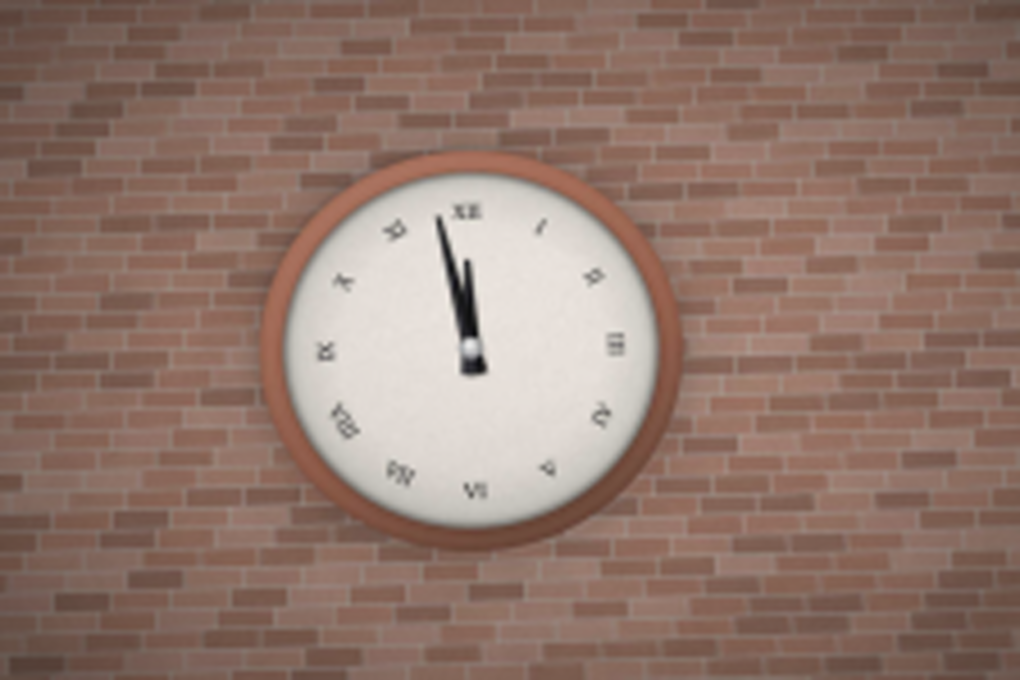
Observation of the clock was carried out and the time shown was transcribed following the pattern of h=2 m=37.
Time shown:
h=11 m=58
